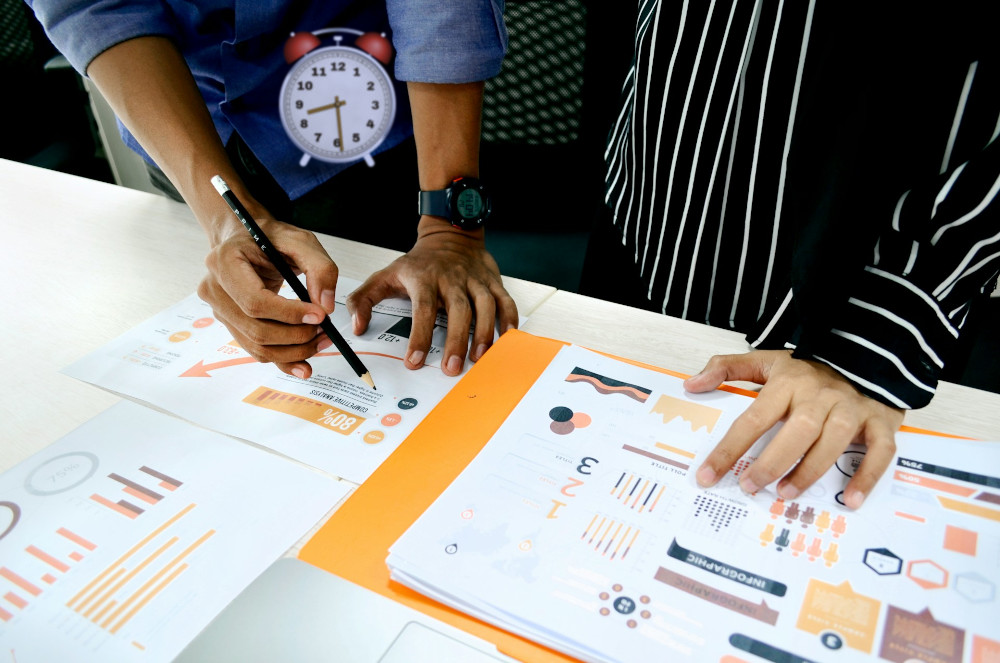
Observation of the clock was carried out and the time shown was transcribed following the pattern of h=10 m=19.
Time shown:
h=8 m=29
